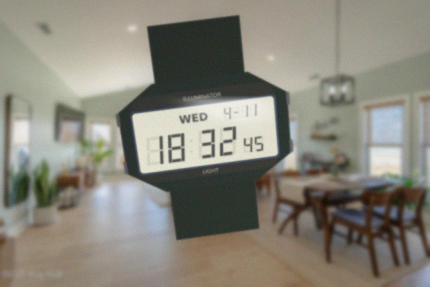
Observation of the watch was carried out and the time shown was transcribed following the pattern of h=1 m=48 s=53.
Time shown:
h=18 m=32 s=45
